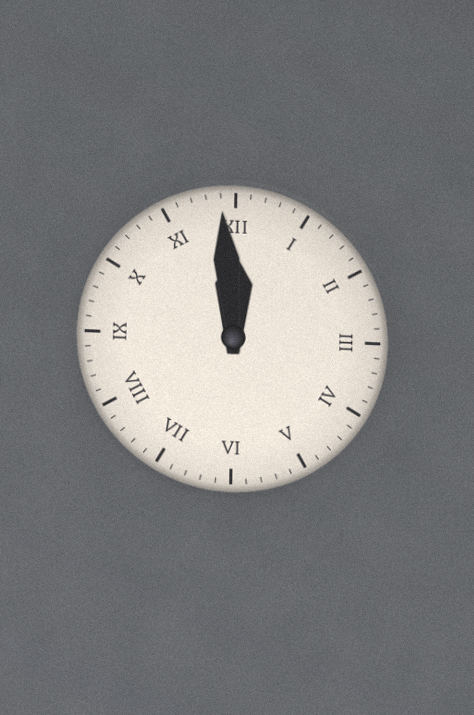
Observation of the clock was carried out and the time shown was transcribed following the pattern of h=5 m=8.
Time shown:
h=11 m=59
